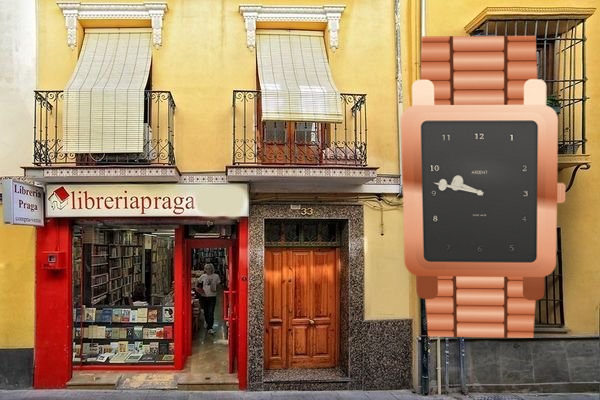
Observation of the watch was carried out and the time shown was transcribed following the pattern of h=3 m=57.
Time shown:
h=9 m=47
